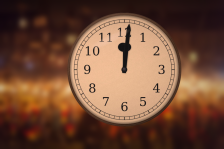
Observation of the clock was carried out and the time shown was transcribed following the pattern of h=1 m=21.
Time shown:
h=12 m=1
